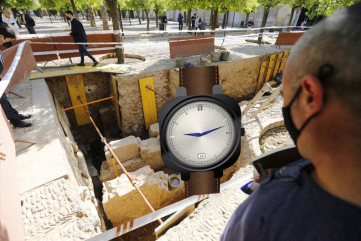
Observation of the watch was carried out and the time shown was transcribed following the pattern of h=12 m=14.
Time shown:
h=9 m=12
